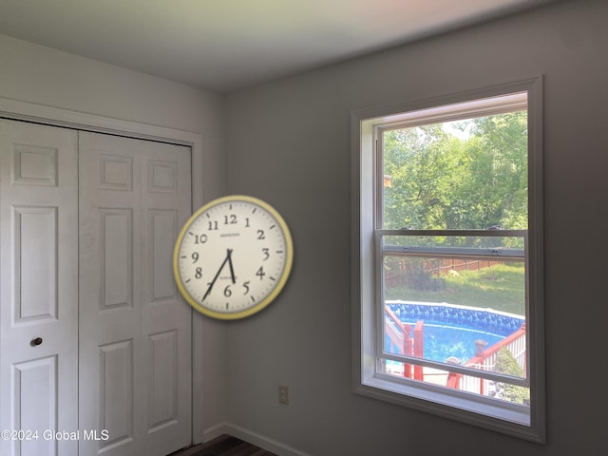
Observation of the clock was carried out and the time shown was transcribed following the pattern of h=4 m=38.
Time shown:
h=5 m=35
